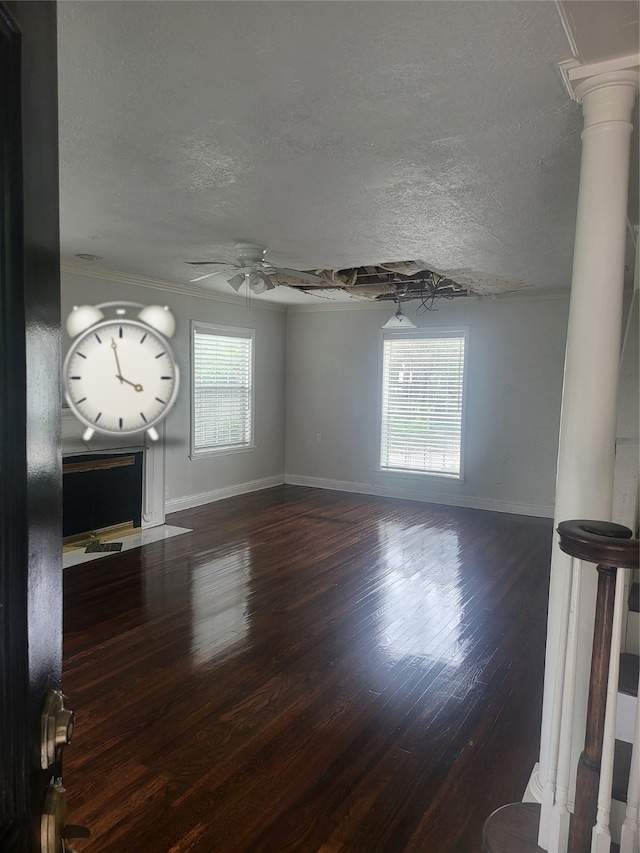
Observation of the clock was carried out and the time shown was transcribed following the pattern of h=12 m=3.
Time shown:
h=3 m=58
